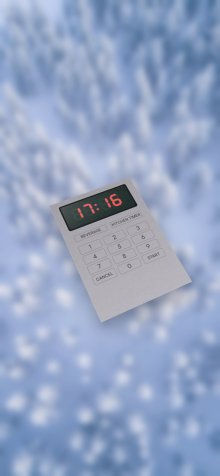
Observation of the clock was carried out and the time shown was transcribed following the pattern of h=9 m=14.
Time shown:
h=17 m=16
